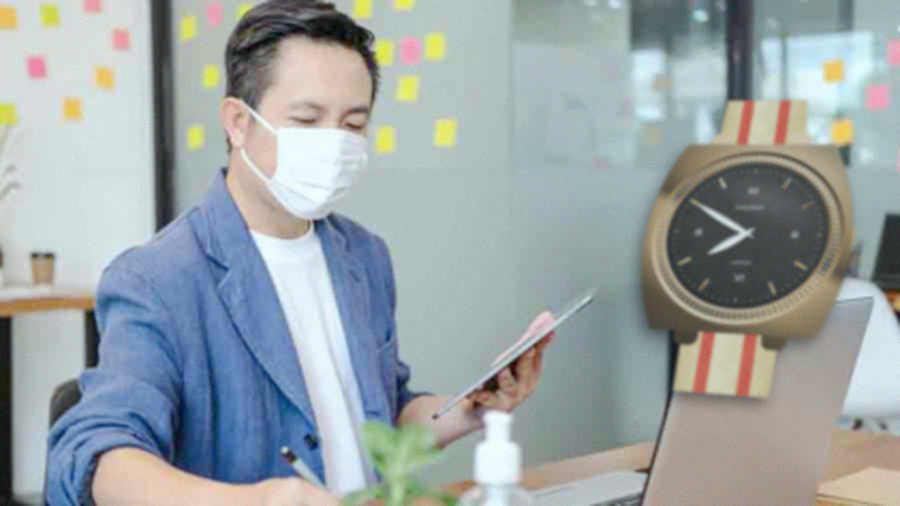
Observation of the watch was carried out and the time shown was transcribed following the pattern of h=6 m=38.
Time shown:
h=7 m=50
